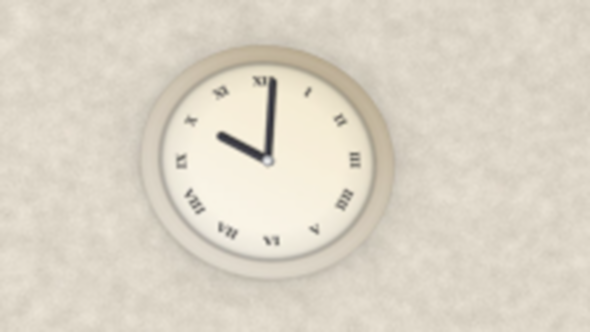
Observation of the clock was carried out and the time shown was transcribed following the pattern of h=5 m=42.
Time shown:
h=10 m=1
